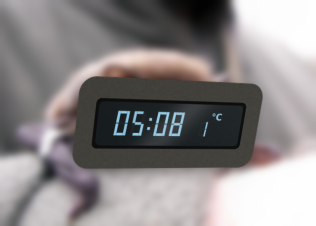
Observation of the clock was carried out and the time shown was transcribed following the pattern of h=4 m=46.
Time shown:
h=5 m=8
